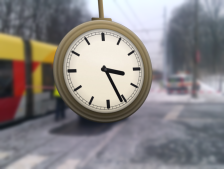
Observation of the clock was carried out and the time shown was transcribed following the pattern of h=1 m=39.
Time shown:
h=3 m=26
